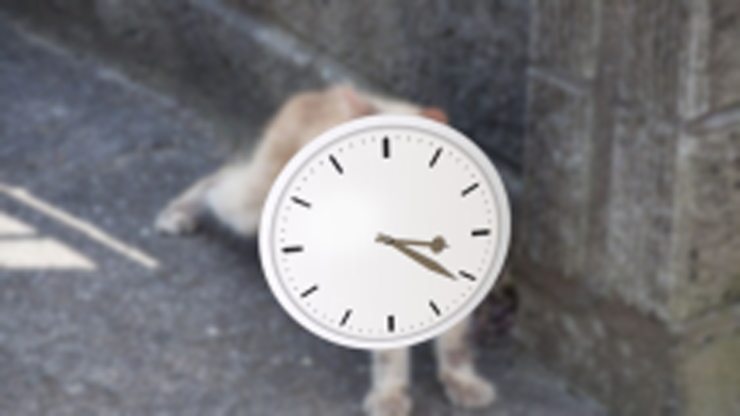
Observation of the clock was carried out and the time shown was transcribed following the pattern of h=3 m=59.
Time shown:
h=3 m=21
